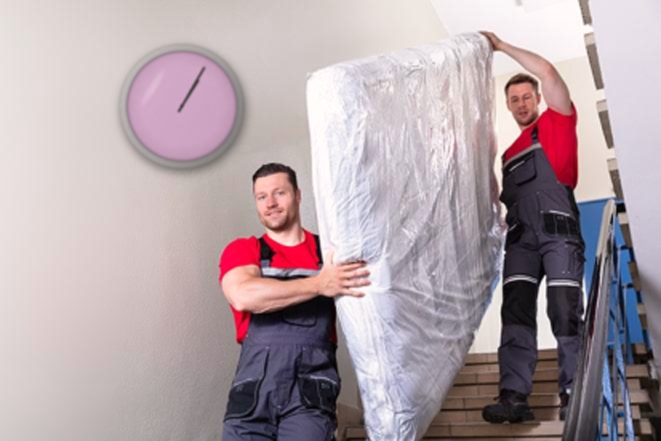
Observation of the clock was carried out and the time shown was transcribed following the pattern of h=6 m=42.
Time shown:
h=1 m=5
